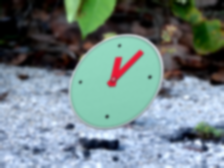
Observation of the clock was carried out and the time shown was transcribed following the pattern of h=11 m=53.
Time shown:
h=12 m=7
